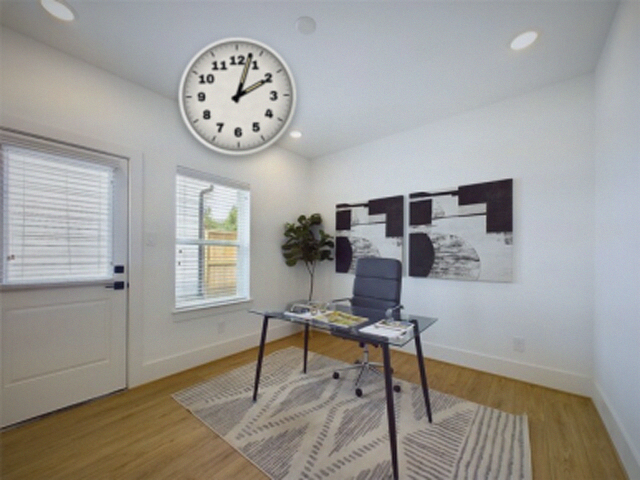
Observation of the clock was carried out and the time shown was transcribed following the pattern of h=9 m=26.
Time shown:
h=2 m=3
